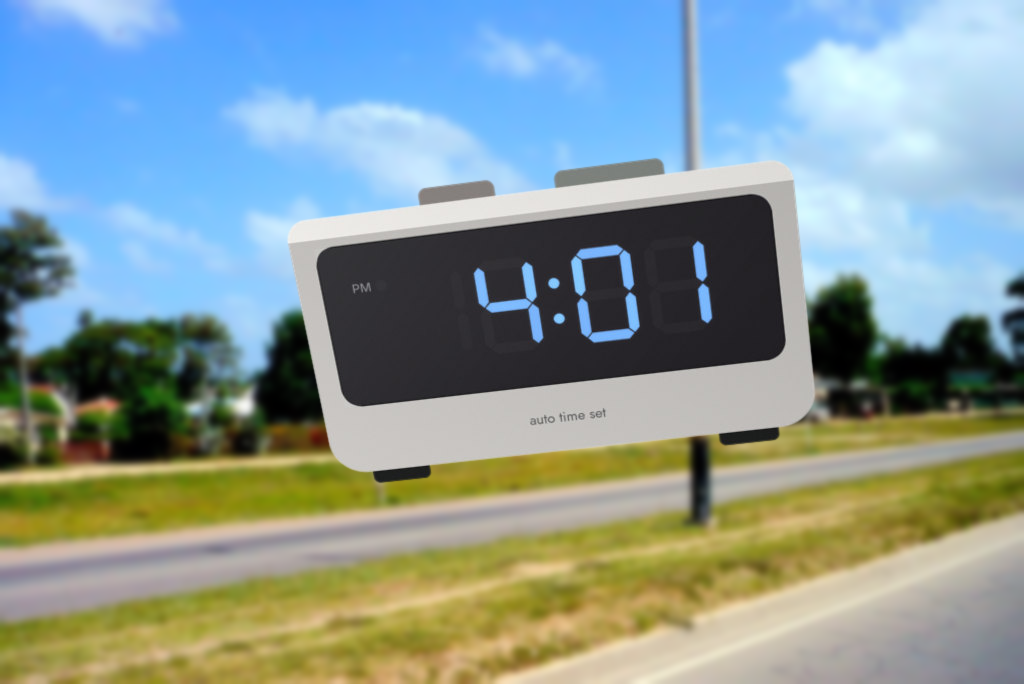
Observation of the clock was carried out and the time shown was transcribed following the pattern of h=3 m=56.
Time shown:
h=4 m=1
